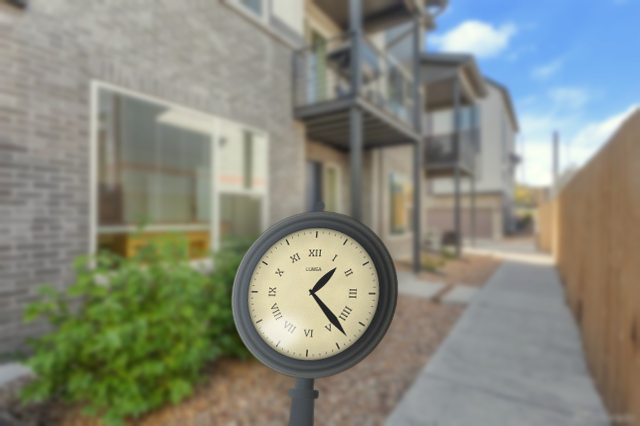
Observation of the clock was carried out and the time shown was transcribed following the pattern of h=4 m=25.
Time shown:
h=1 m=23
